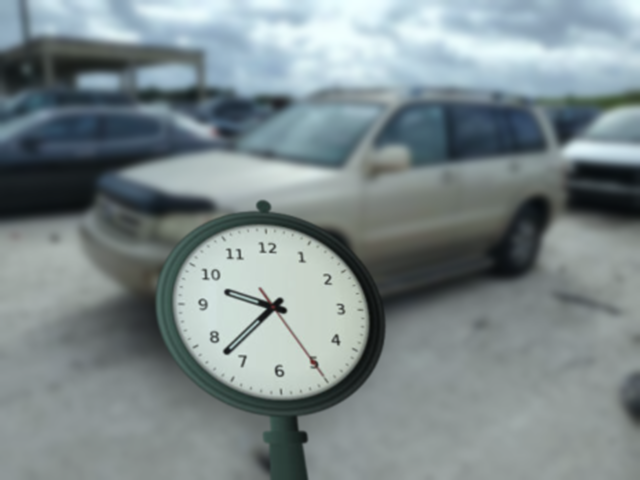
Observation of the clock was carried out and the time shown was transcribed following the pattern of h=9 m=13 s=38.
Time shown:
h=9 m=37 s=25
